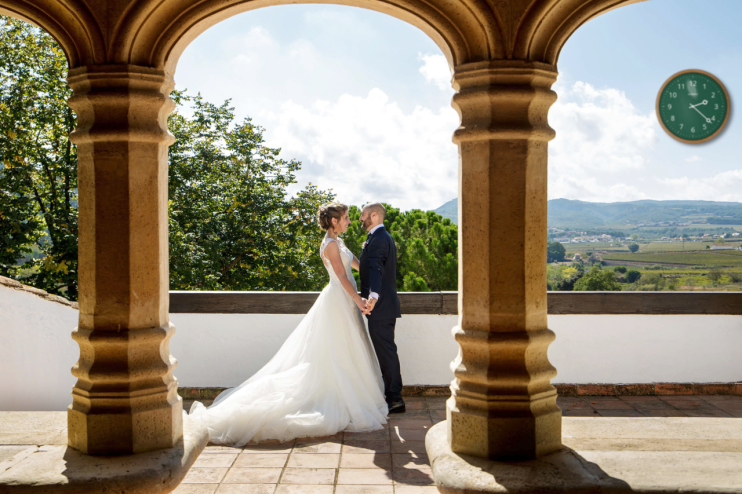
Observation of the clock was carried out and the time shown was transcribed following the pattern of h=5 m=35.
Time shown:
h=2 m=22
